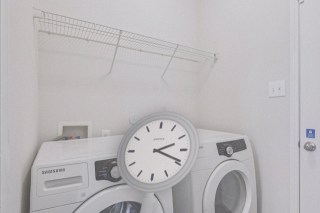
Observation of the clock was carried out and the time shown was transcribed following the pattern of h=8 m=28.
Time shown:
h=2 m=19
